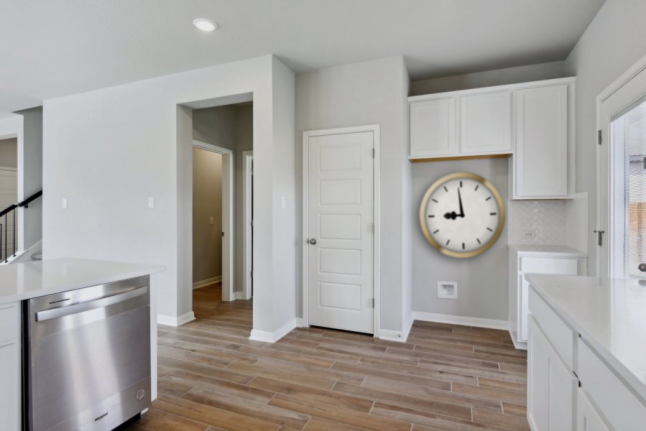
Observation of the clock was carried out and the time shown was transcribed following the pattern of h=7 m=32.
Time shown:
h=8 m=59
